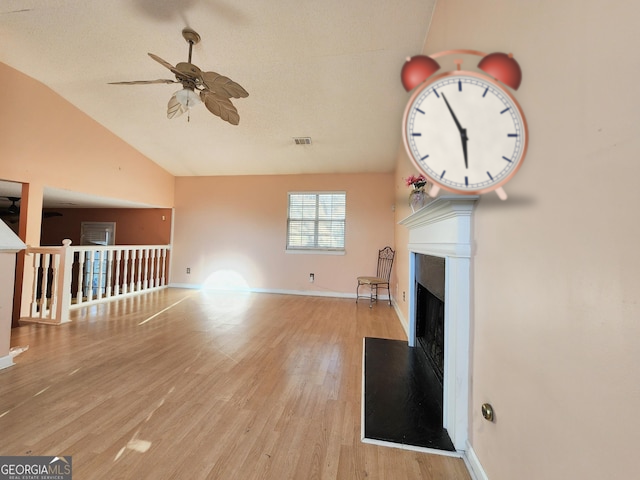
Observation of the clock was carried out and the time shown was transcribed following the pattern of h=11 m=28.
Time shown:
h=5 m=56
